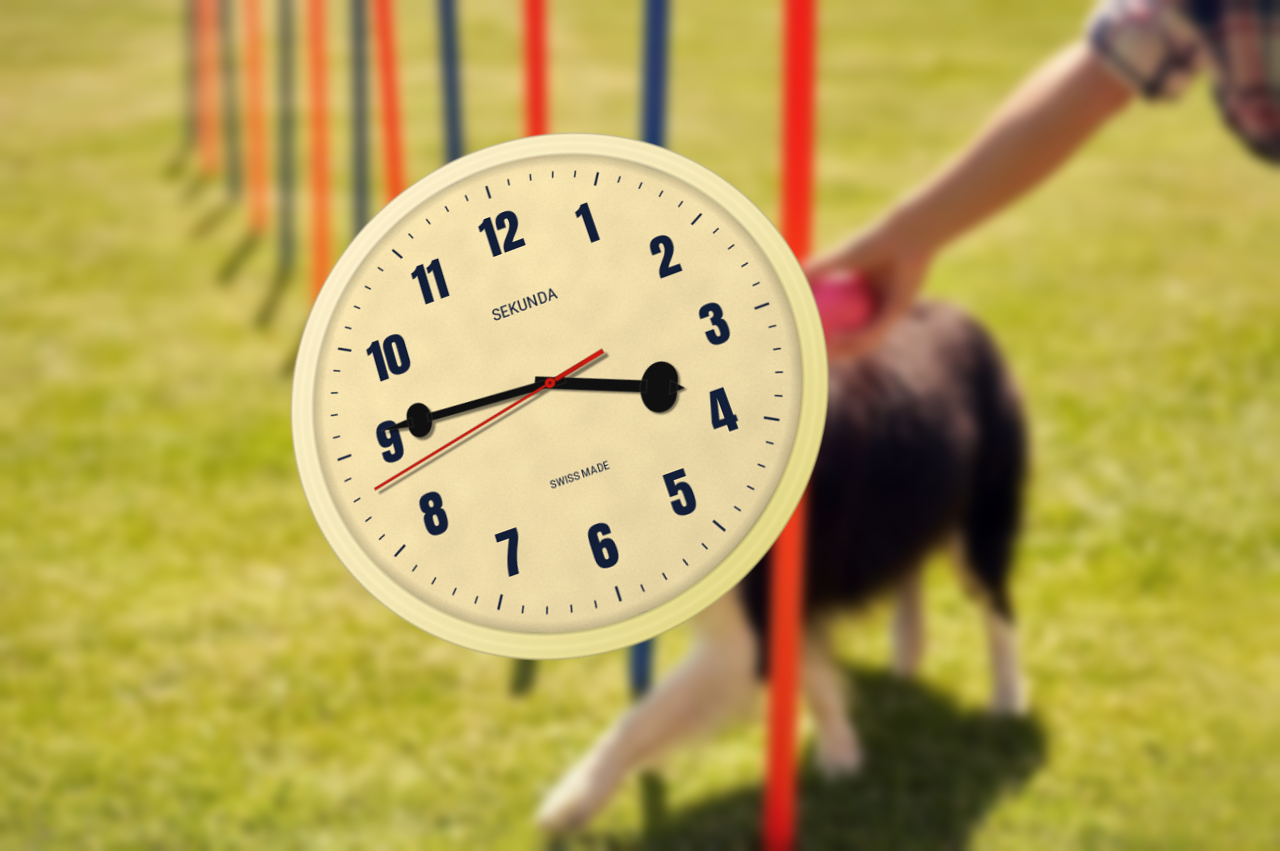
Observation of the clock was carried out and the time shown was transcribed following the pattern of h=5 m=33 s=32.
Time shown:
h=3 m=45 s=43
